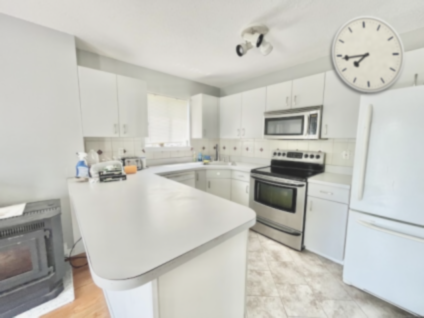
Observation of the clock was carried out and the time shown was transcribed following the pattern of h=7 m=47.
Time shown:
h=7 m=44
